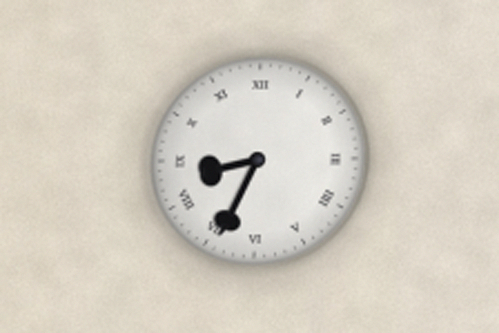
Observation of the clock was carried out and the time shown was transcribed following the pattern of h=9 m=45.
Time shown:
h=8 m=34
